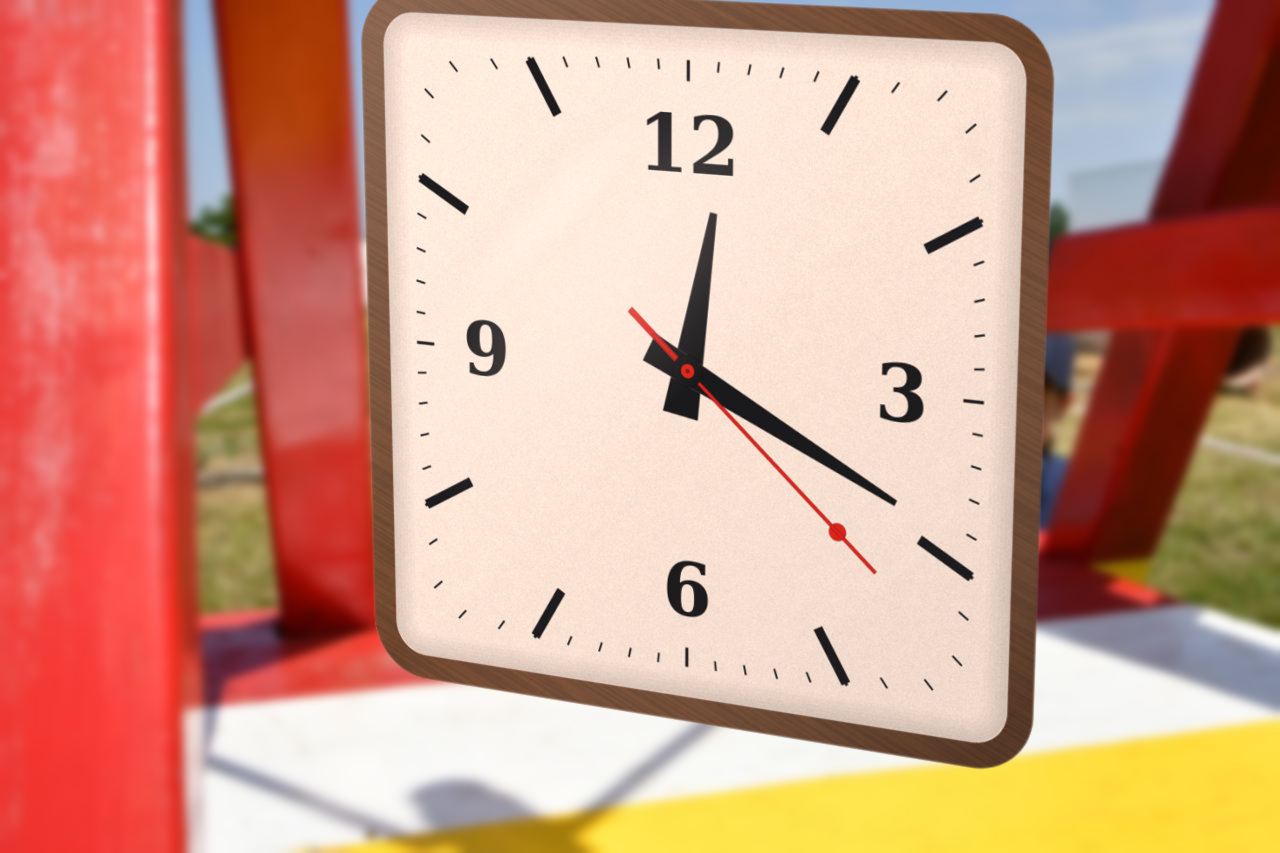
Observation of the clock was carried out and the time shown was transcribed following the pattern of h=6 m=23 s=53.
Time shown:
h=12 m=19 s=22
